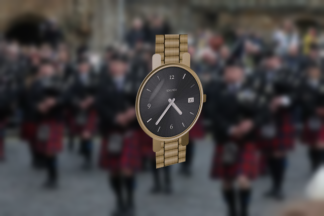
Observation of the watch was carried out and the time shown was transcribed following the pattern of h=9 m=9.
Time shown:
h=4 m=37
